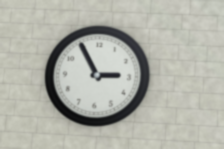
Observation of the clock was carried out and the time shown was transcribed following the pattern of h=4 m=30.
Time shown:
h=2 m=55
